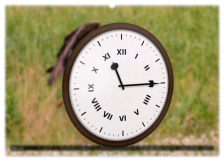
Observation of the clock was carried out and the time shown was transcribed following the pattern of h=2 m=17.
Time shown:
h=11 m=15
